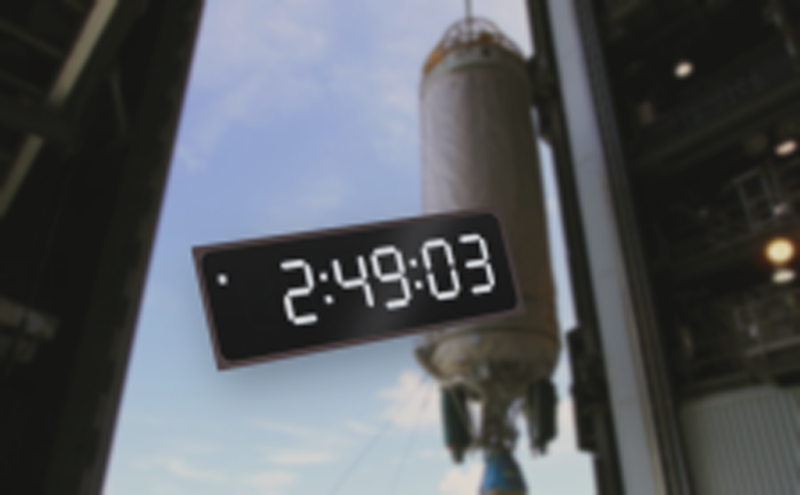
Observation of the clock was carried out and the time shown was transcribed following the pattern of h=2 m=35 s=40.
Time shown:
h=2 m=49 s=3
